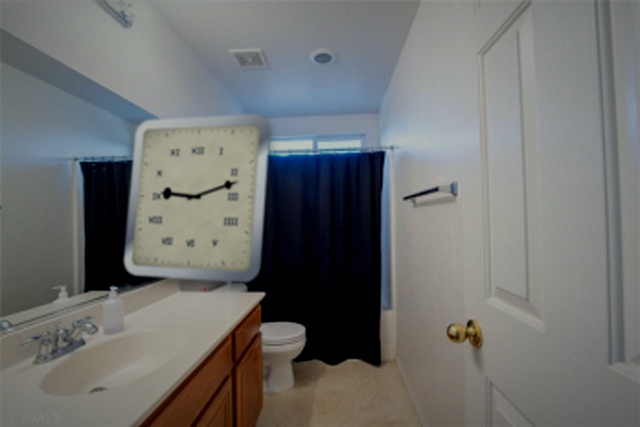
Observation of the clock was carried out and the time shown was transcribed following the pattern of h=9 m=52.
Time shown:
h=9 m=12
